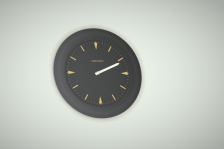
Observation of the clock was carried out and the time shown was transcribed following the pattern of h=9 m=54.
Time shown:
h=2 m=11
